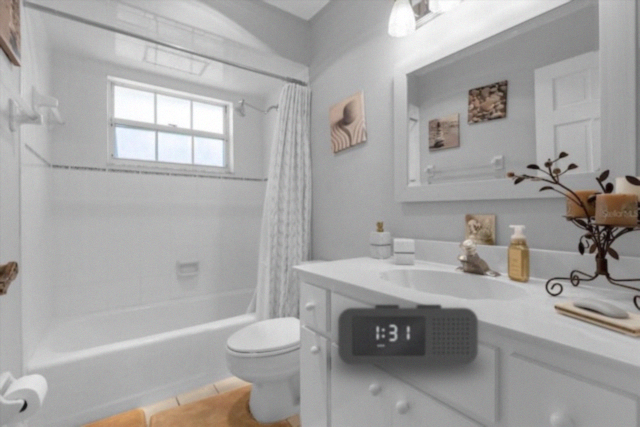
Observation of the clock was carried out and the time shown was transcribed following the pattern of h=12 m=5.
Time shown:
h=1 m=31
